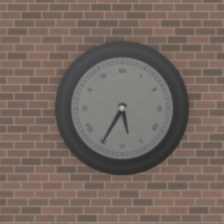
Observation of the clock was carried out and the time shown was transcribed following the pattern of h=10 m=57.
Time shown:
h=5 m=35
